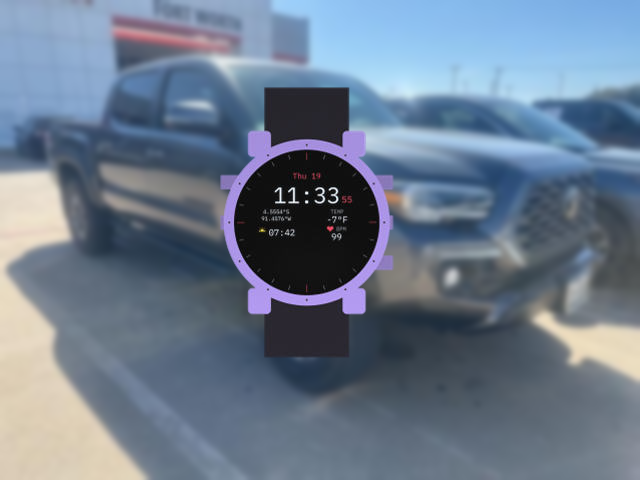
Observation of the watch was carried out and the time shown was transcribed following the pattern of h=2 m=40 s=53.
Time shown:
h=11 m=33 s=55
